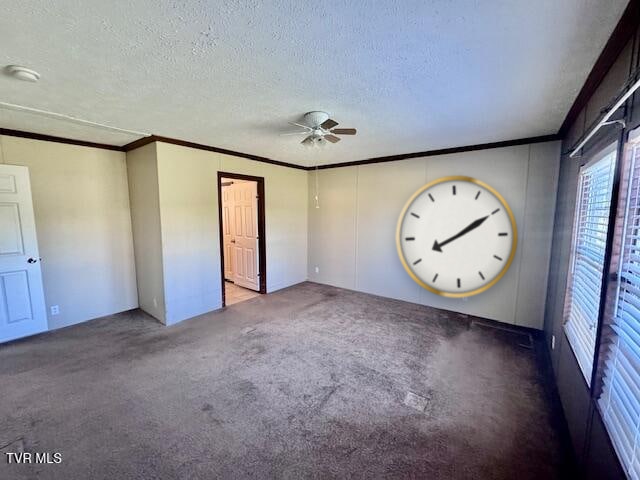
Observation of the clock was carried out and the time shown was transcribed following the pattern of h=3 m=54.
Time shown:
h=8 m=10
